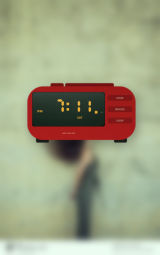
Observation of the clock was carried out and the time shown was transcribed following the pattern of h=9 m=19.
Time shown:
h=7 m=11
